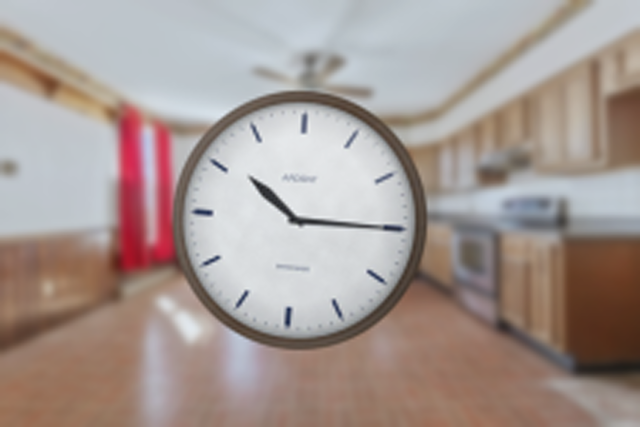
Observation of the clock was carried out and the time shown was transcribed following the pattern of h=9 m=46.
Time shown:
h=10 m=15
